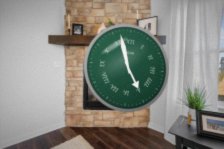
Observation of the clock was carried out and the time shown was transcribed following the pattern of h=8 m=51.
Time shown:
h=4 m=57
